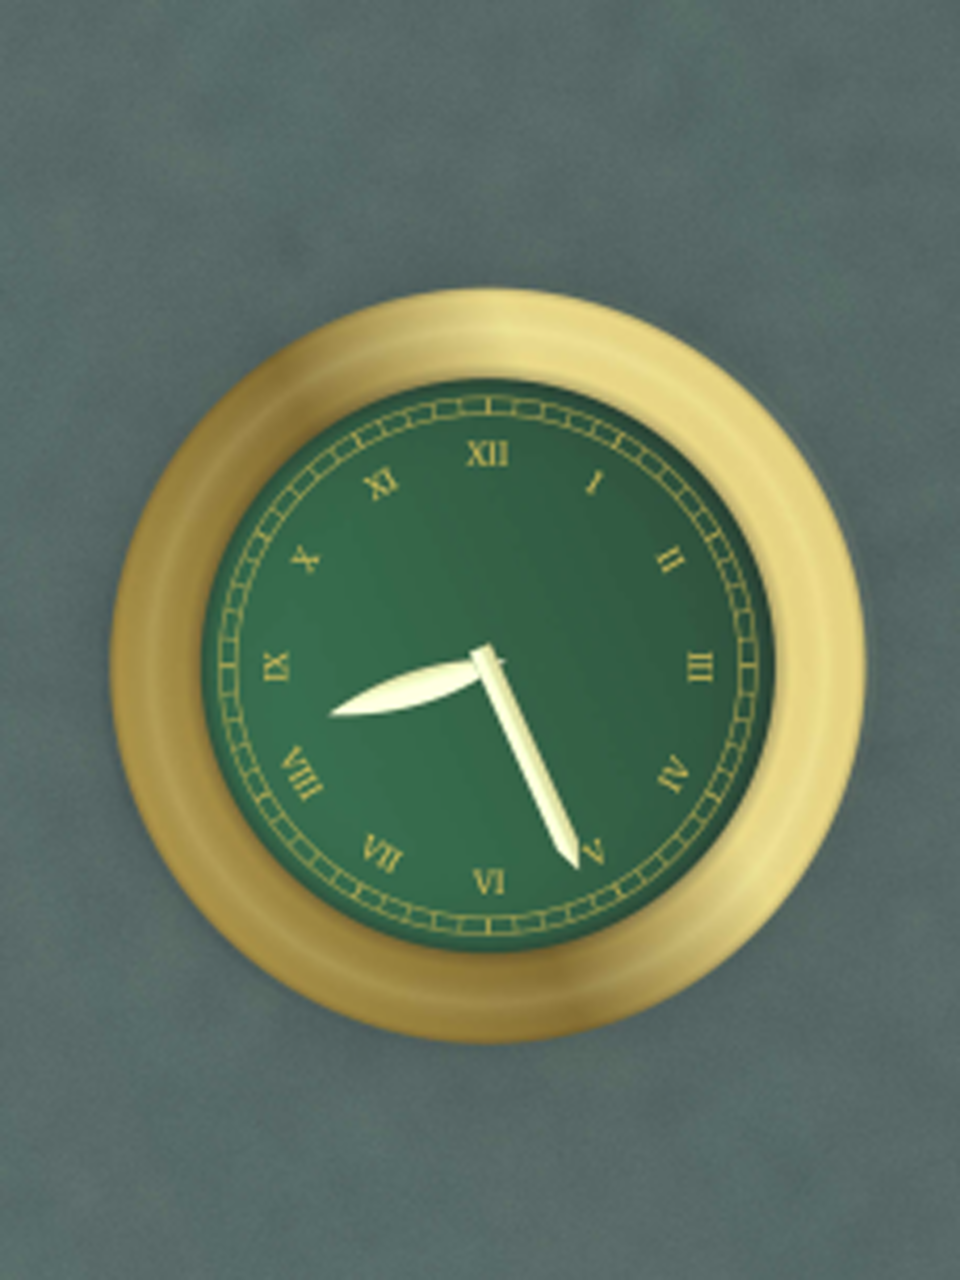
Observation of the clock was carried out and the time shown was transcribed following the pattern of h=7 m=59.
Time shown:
h=8 m=26
